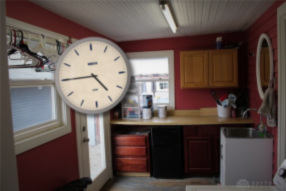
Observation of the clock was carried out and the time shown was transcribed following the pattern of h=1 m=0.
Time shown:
h=4 m=45
